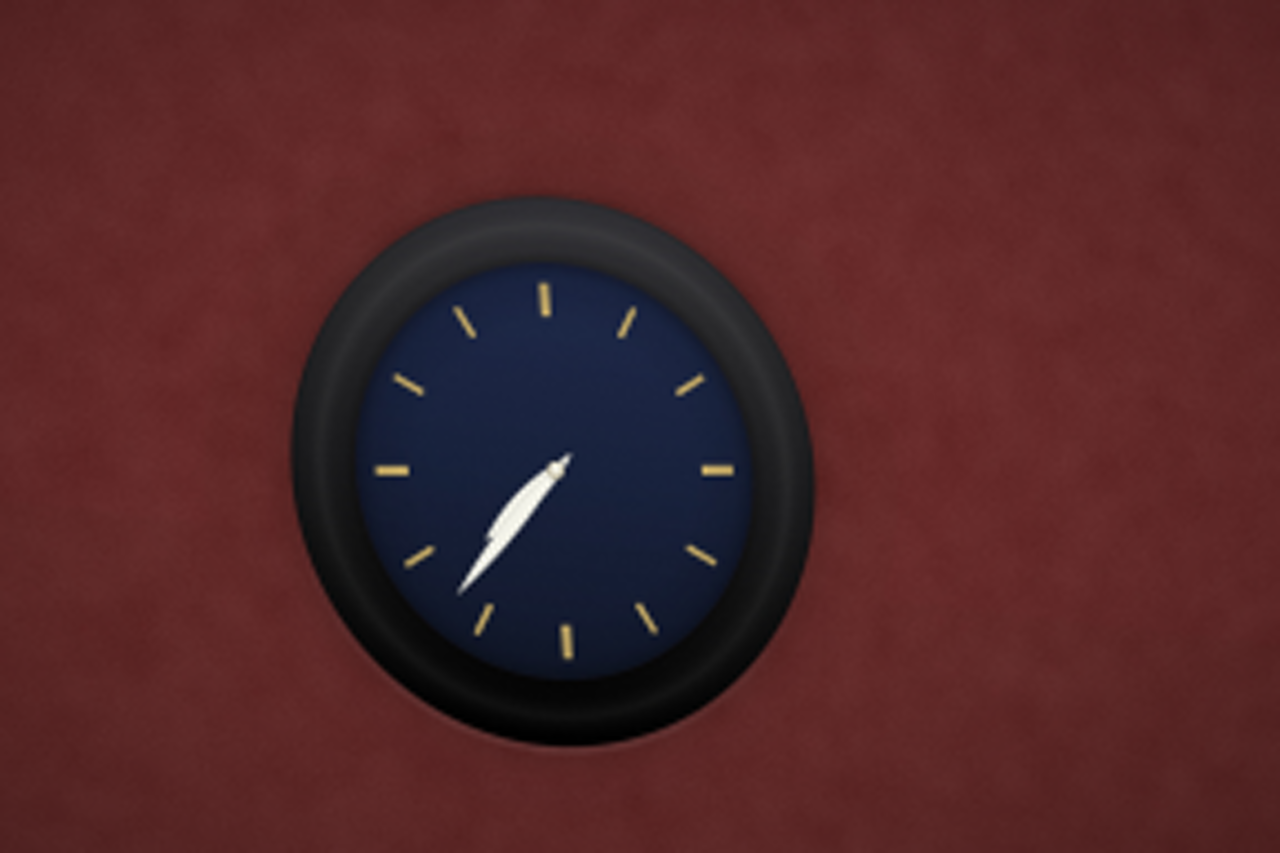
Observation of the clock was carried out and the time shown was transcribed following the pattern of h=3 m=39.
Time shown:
h=7 m=37
